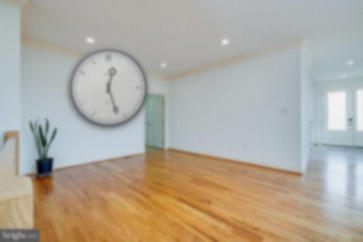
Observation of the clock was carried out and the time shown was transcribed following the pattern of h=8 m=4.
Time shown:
h=12 m=27
